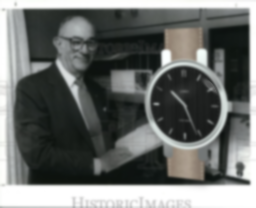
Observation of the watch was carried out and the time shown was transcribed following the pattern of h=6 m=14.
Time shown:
h=10 m=26
